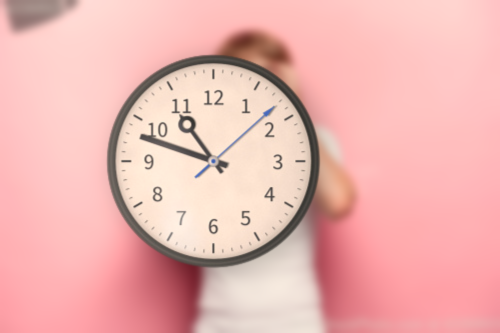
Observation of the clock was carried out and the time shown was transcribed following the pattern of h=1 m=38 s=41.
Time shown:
h=10 m=48 s=8
